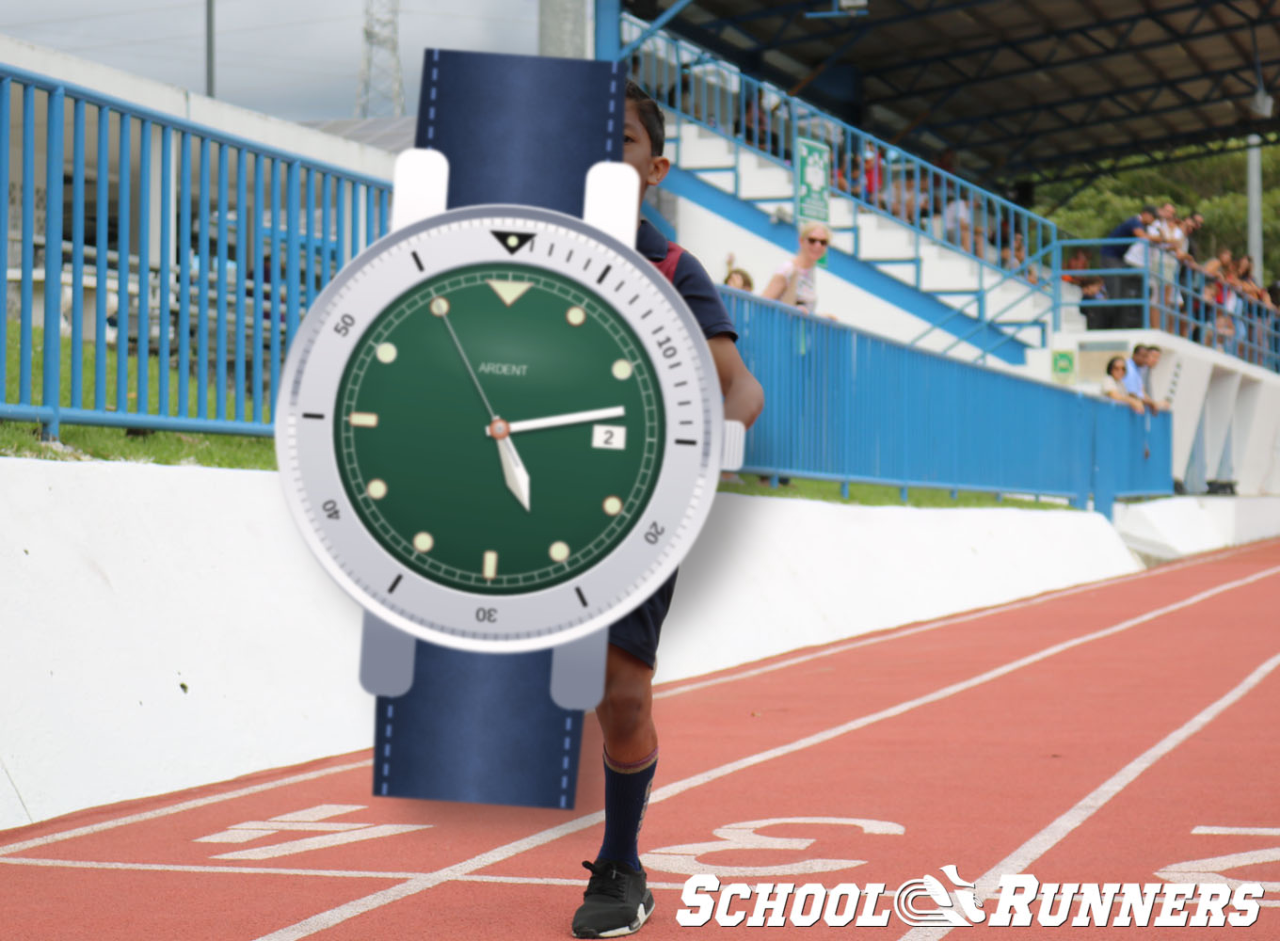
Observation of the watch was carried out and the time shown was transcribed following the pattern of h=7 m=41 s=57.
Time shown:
h=5 m=12 s=55
